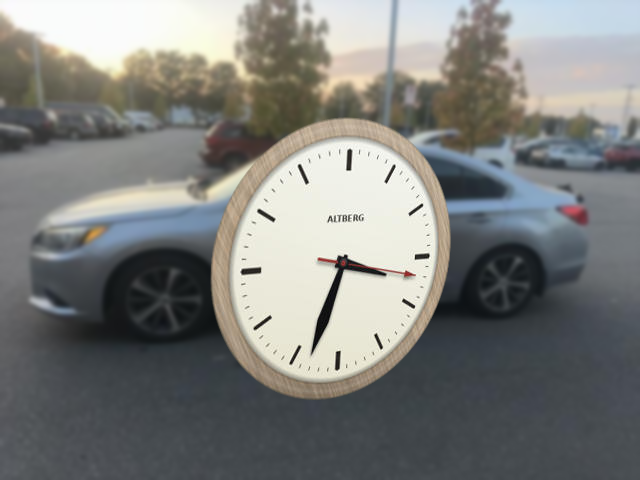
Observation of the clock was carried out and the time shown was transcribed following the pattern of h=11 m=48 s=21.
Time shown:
h=3 m=33 s=17
